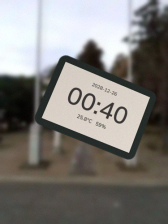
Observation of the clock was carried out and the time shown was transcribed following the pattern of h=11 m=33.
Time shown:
h=0 m=40
